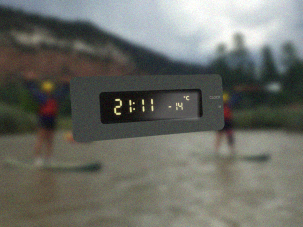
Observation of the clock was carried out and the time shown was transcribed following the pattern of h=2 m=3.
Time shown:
h=21 m=11
